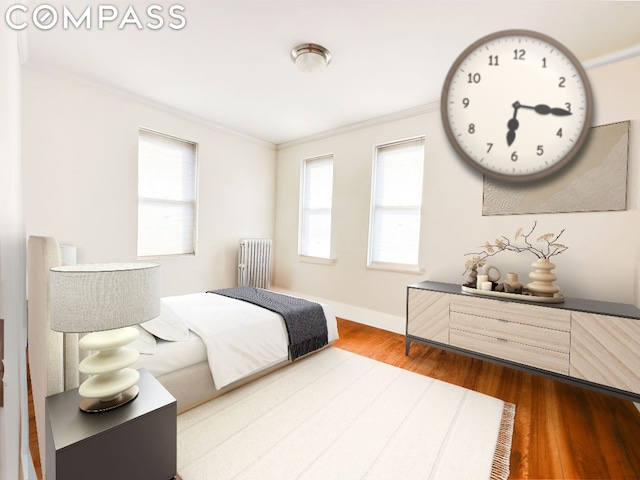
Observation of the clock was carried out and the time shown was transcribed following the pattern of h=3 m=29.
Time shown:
h=6 m=16
